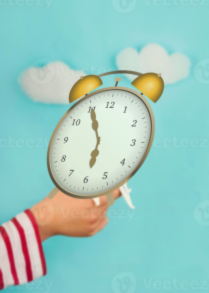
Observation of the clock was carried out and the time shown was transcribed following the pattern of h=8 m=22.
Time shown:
h=5 m=55
